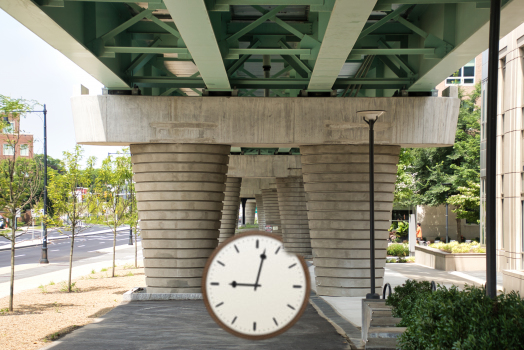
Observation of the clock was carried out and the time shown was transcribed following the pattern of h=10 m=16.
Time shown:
h=9 m=2
